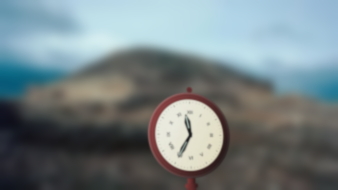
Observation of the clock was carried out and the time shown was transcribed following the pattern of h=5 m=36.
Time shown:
h=11 m=35
